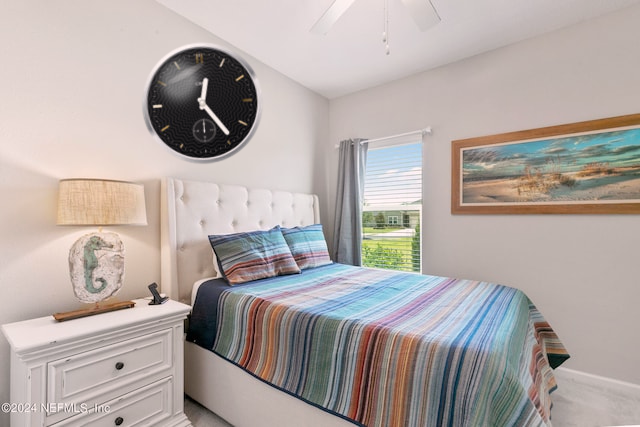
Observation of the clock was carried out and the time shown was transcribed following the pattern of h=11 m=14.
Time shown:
h=12 m=24
